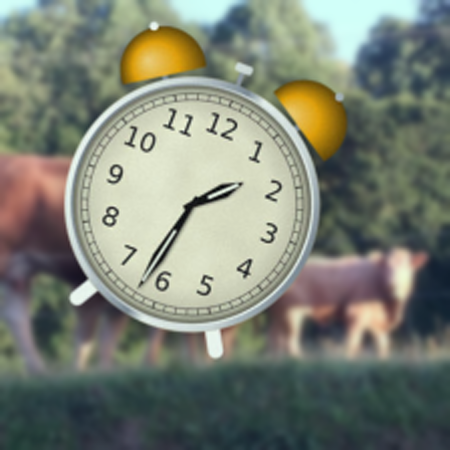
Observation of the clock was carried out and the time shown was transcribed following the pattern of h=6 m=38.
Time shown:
h=1 m=32
